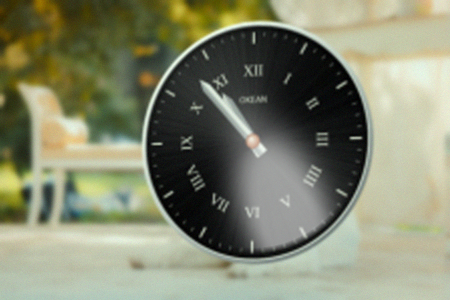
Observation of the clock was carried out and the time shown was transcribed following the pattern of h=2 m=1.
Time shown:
h=10 m=53
